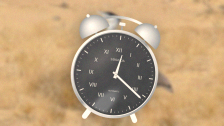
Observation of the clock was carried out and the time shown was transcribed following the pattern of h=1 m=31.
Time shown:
h=12 m=21
